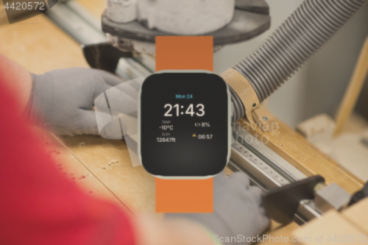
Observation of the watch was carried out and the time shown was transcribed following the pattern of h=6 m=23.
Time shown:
h=21 m=43
